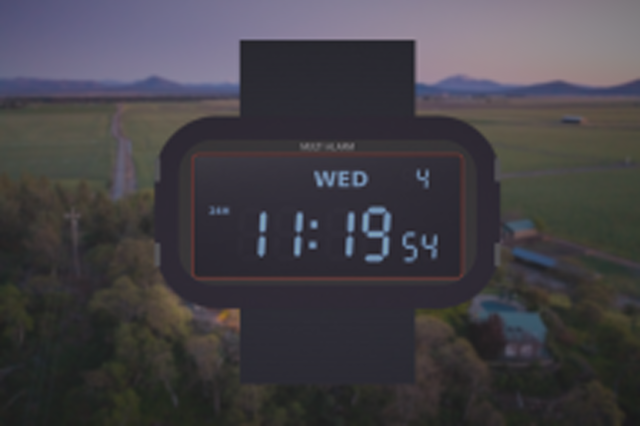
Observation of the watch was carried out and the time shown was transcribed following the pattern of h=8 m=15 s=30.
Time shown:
h=11 m=19 s=54
